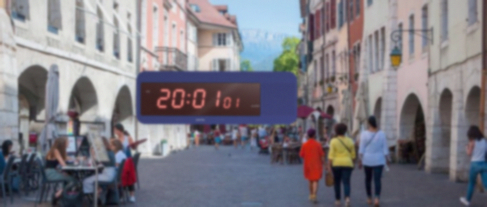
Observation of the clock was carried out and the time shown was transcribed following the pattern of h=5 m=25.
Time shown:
h=20 m=1
